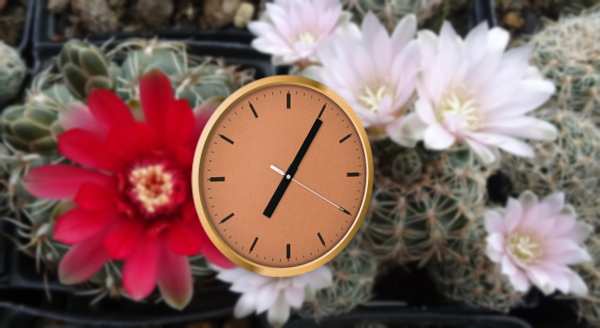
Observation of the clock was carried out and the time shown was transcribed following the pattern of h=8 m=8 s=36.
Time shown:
h=7 m=5 s=20
